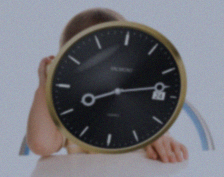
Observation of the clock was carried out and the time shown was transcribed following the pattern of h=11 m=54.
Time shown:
h=8 m=13
